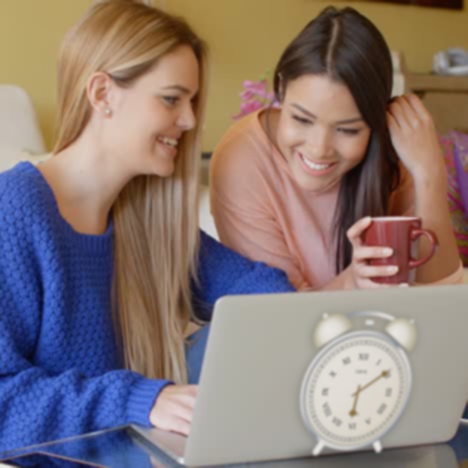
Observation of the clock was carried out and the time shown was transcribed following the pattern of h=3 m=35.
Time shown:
h=6 m=9
